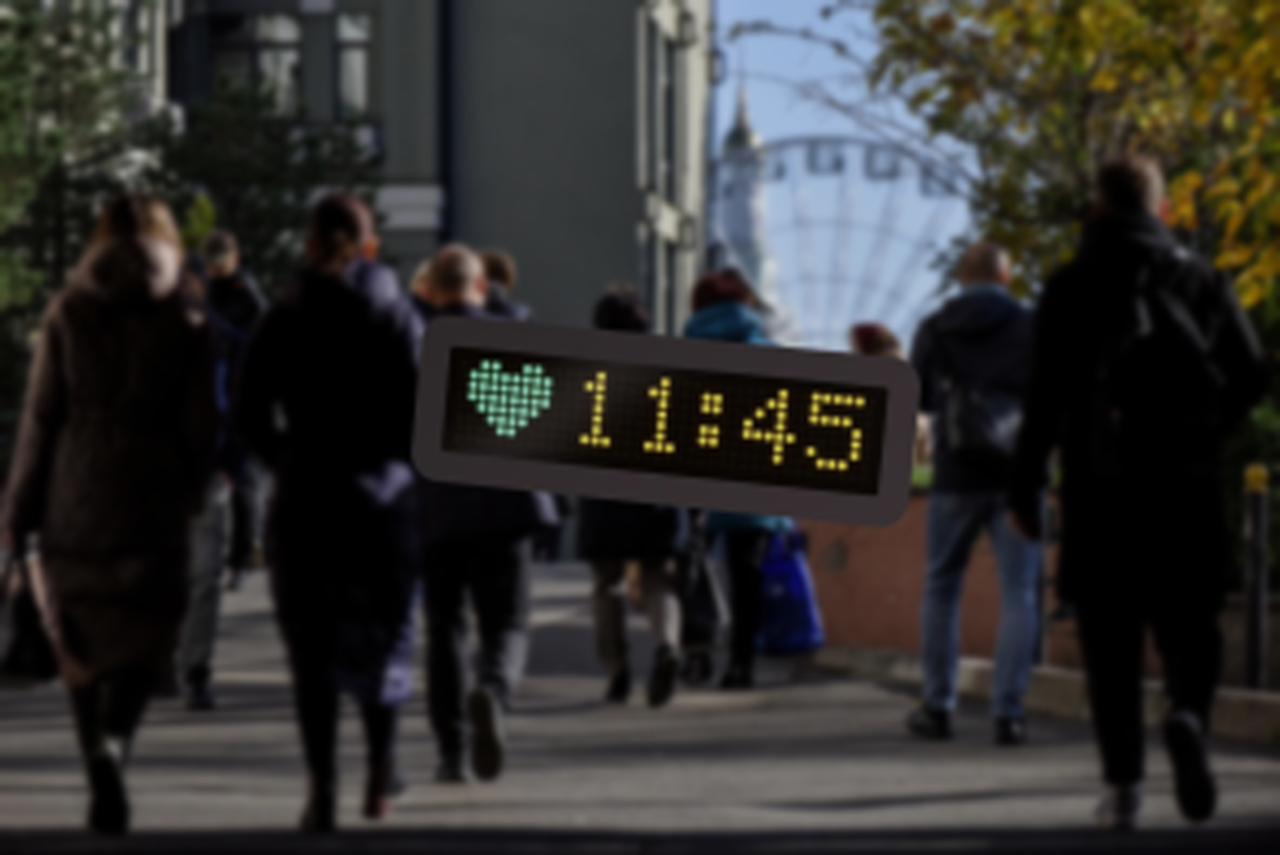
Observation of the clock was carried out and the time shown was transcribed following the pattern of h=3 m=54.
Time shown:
h=11 m=45
